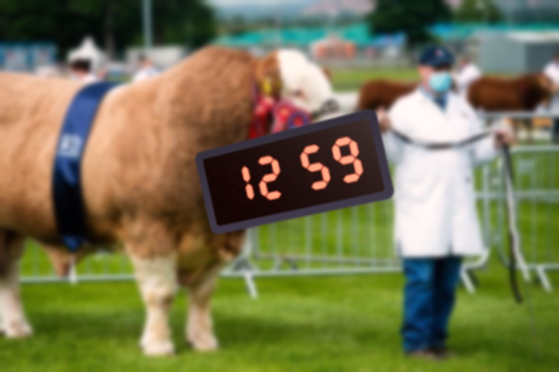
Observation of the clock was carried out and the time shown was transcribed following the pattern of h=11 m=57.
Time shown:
h=12 m=59
